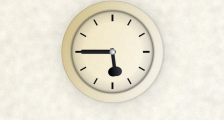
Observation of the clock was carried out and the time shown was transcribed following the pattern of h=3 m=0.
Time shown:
h=5 m=45
